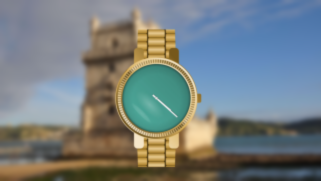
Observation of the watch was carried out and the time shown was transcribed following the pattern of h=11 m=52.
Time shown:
h=4 m=22
